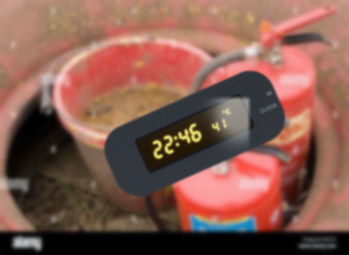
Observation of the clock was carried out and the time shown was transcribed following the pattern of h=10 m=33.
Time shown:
h=22 m=46
